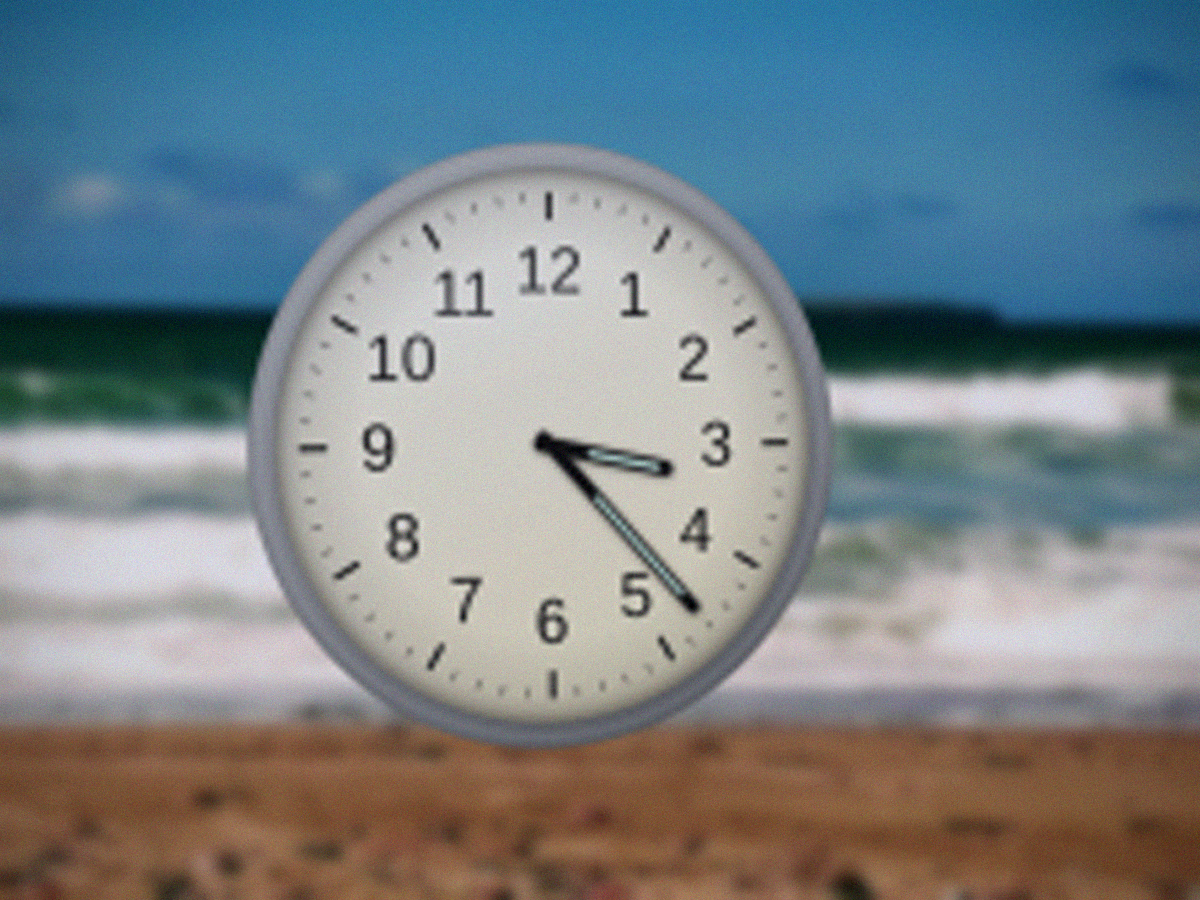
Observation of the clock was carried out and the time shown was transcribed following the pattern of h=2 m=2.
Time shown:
h=3 m=23
